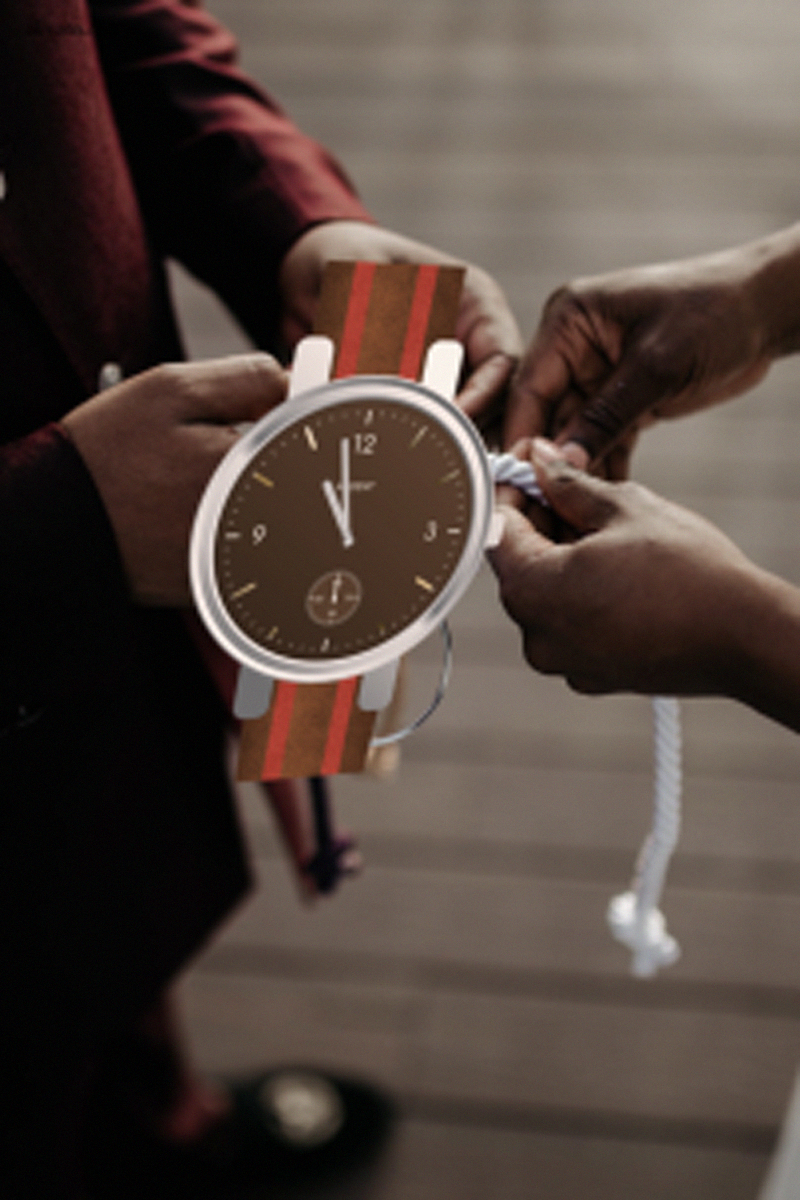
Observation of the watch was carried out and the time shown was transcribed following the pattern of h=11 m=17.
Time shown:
h=10 m=58
